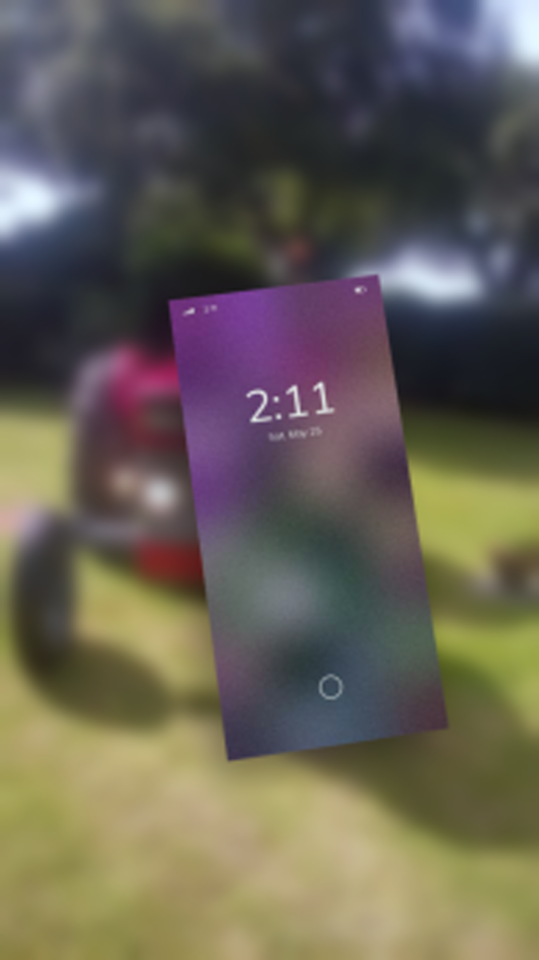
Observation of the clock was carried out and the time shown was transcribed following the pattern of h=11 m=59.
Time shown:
h=2 m=11
